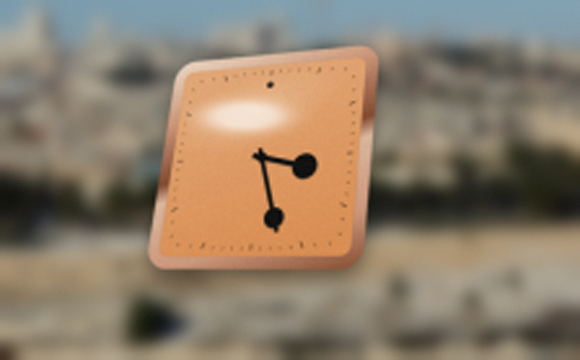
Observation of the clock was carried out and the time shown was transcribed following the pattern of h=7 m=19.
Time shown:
h=3 m=27
